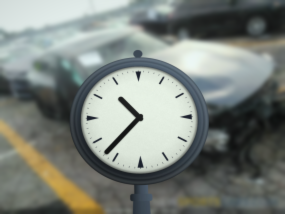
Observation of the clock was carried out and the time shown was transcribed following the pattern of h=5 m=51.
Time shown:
h=10 m=37
